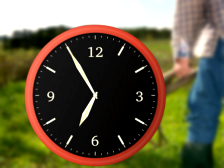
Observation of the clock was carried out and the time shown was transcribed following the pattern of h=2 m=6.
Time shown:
h=6 m=55
